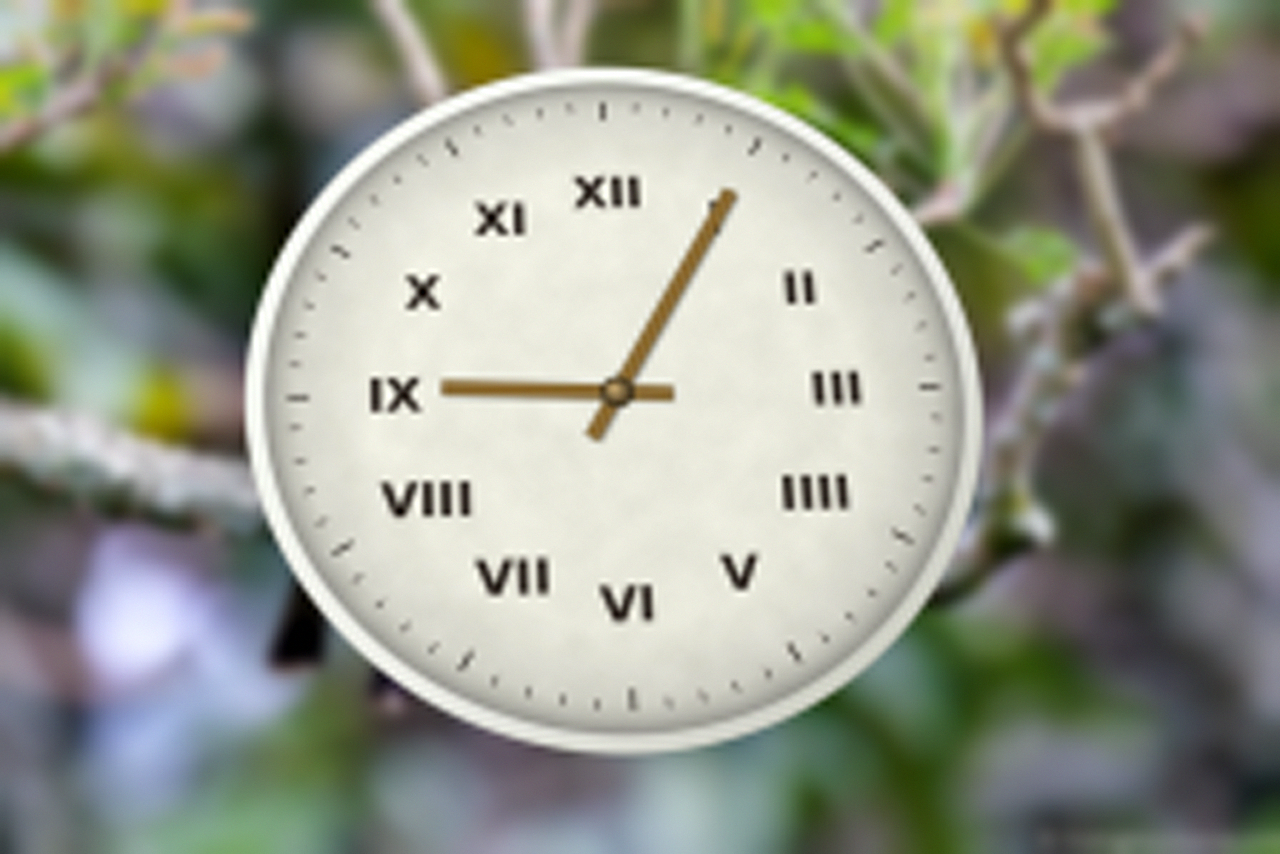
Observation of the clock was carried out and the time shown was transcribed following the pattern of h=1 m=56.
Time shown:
h=9 m=5
